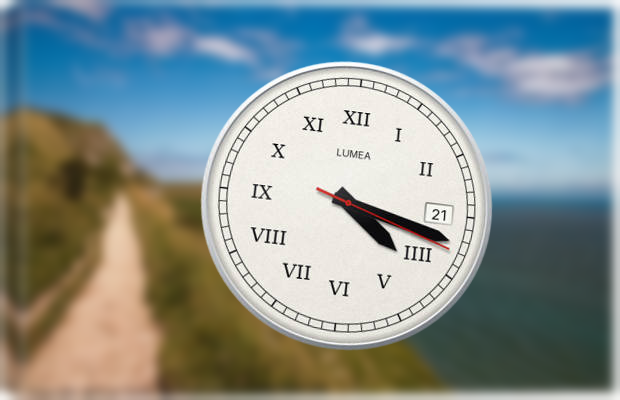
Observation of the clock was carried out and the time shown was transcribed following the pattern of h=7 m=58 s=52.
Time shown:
h=4 m=17 s=18
